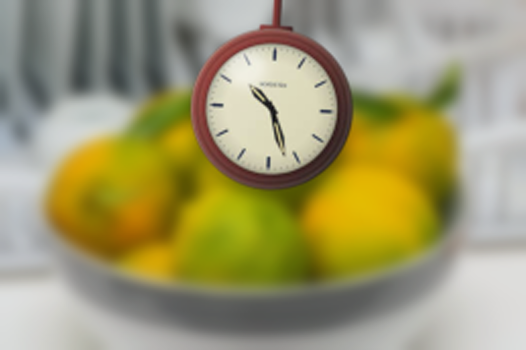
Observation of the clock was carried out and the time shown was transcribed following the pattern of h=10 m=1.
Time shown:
h=10 m=27
